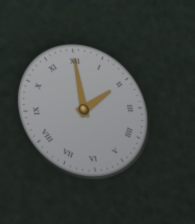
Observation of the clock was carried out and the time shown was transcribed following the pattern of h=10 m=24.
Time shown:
h=2 m=0
